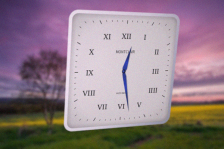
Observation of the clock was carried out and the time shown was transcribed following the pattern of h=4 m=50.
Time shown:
h=12 m=28
